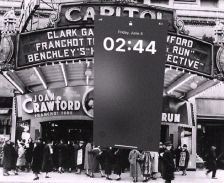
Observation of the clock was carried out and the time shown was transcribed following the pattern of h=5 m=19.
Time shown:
h=2 m=44
